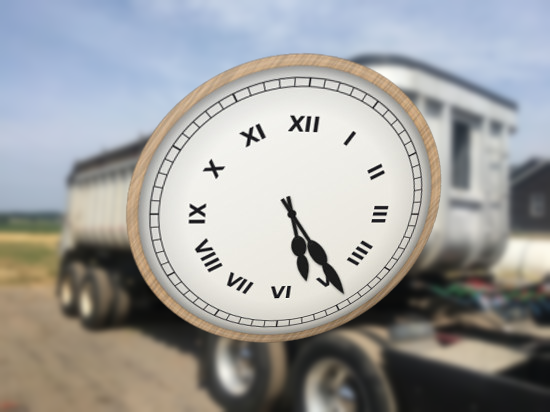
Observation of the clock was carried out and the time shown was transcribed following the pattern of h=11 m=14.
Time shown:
h=5 m=24
